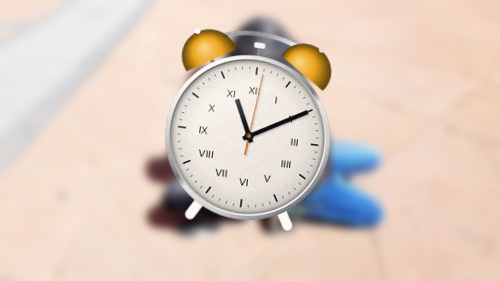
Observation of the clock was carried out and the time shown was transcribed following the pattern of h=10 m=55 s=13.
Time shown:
h=11 m=10 s=1
